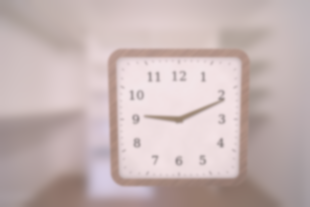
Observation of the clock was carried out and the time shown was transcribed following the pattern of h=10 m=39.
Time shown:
h=9 m=11
